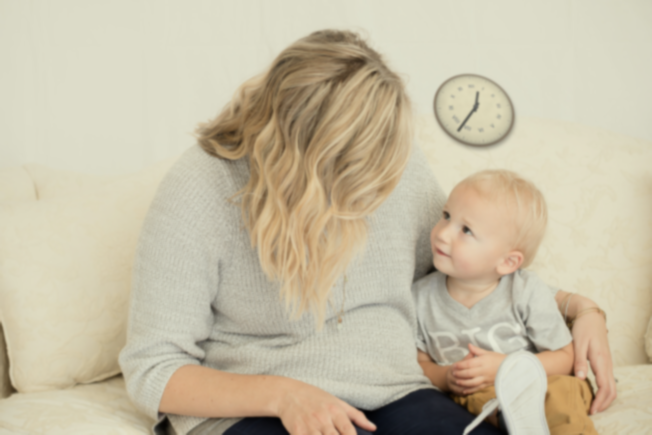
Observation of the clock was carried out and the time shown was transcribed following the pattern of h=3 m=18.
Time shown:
h=12 m=37
